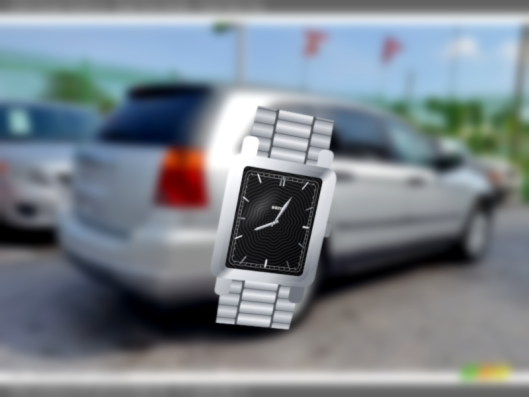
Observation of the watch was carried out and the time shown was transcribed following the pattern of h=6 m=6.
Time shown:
h=8 m=4
